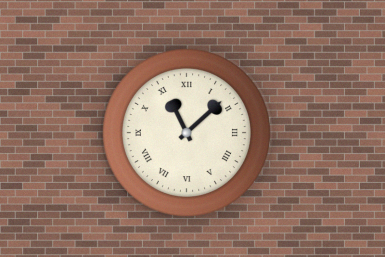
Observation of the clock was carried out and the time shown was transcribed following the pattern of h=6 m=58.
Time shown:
h=11 m=8
